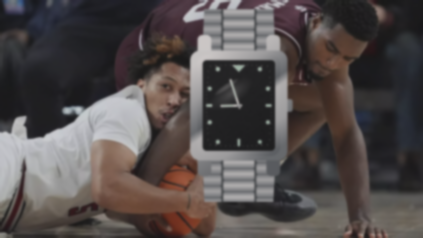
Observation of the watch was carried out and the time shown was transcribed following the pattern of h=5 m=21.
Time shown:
h=8 m=57
